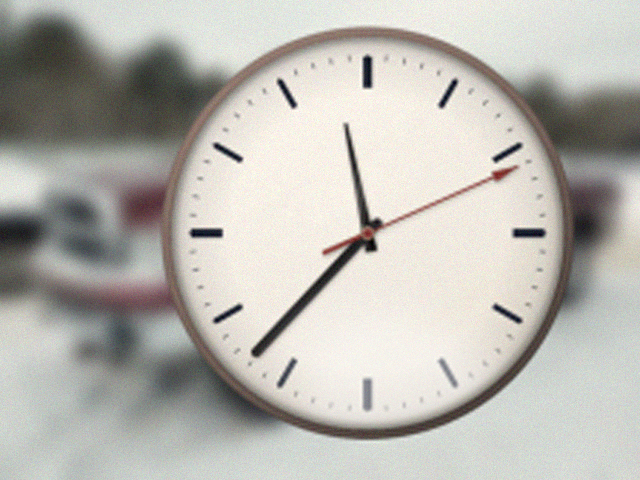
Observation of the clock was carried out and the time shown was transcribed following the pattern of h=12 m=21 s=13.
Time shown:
h=11 m=37 s=11
